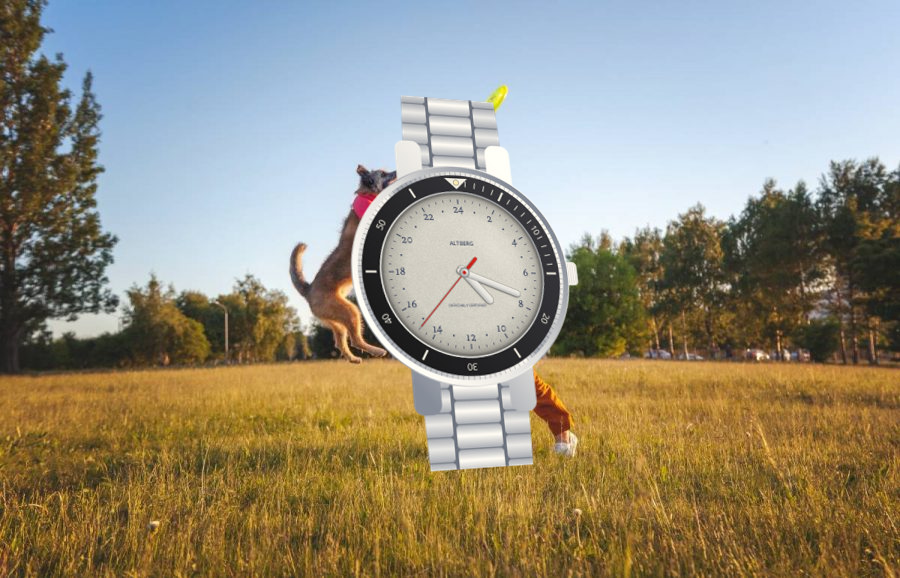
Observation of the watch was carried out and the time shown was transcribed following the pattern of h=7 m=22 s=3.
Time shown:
h=9 m=18 s=37
